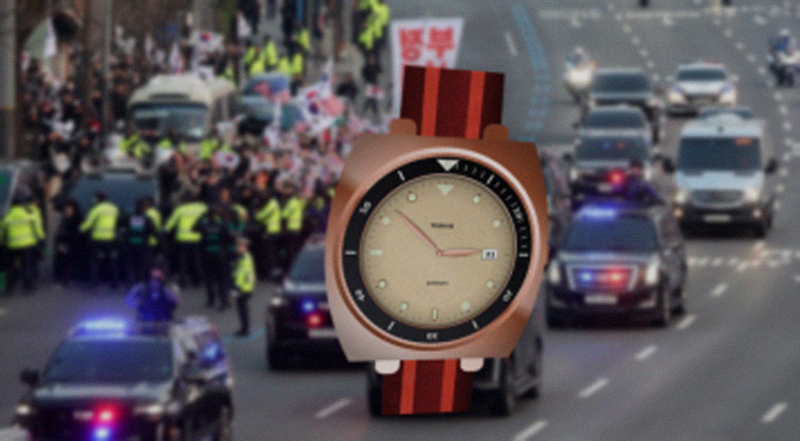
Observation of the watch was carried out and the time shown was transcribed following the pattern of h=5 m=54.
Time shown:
h=2 m=52
